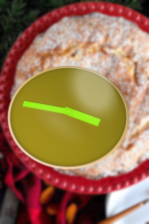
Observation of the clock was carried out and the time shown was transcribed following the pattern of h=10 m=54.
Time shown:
h=3 m=47
